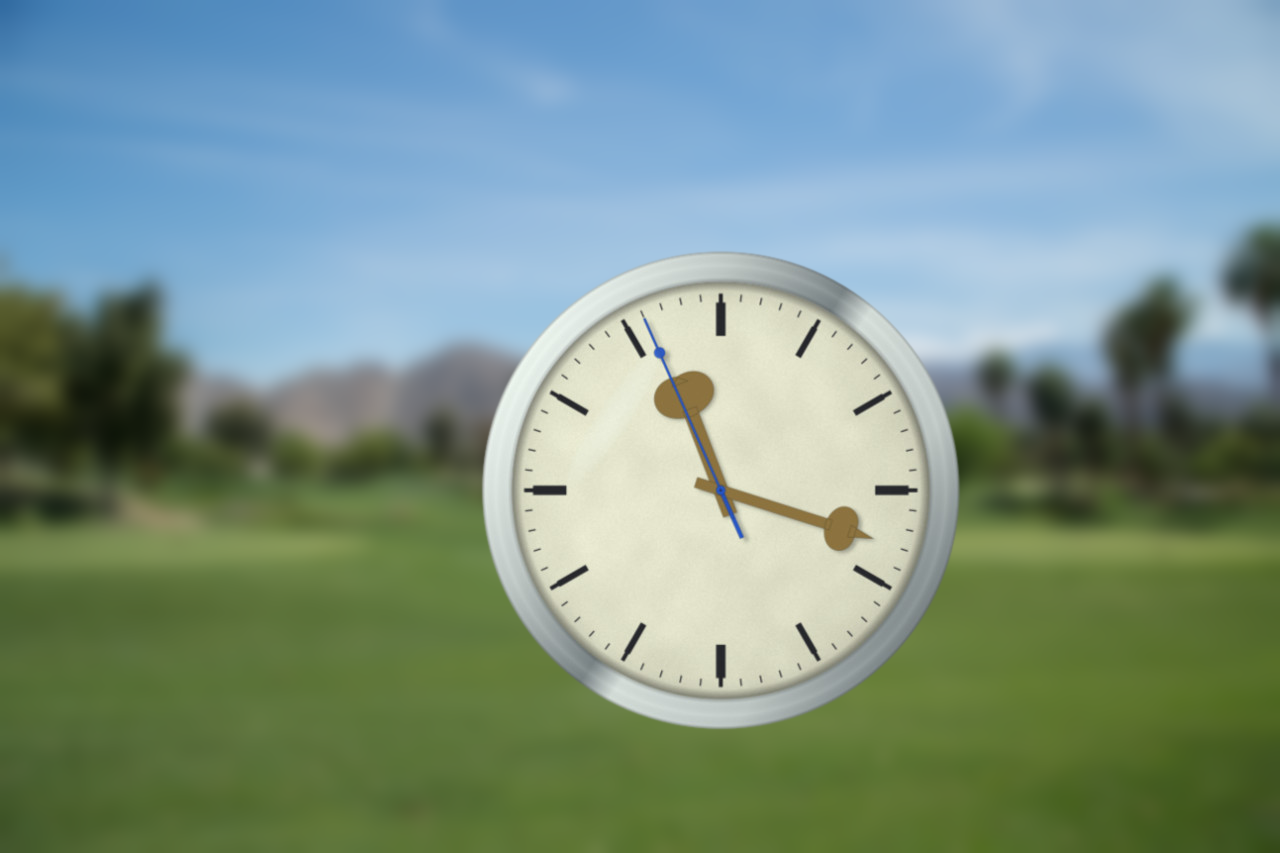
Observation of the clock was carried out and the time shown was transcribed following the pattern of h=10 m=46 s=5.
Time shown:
h=11 m=17 s=56
